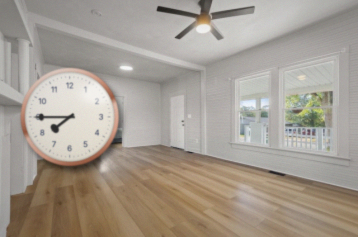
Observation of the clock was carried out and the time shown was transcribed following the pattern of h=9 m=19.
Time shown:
h=7 m=45
